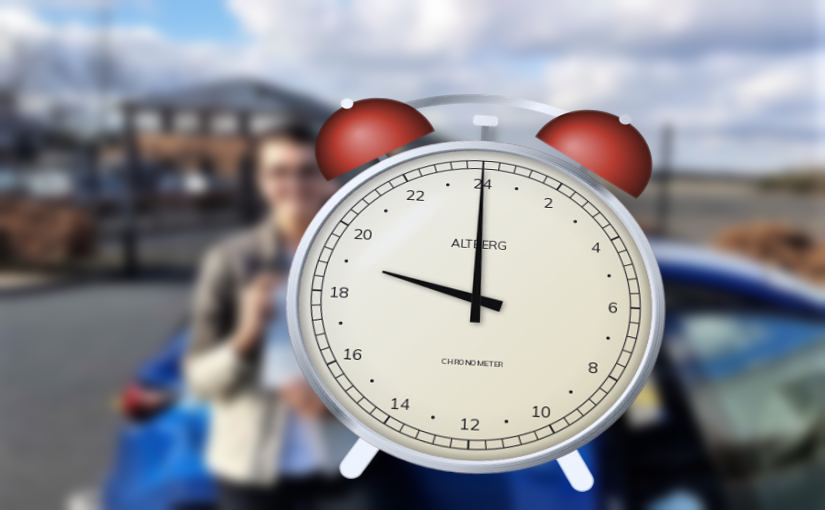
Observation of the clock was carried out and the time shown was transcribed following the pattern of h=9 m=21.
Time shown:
h=19 m=0
